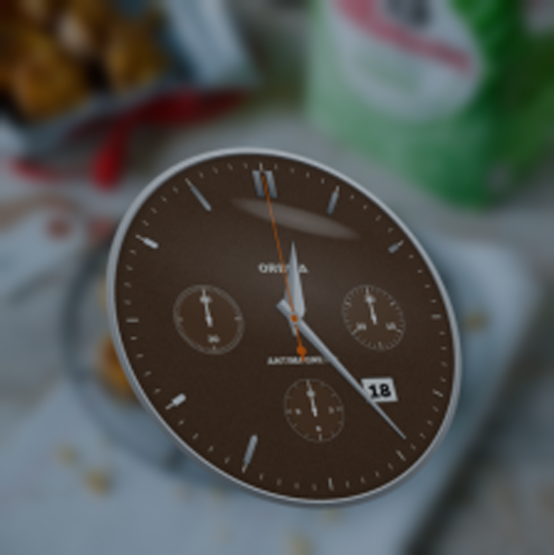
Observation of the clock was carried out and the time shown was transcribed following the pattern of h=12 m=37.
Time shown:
h=12 m=24
